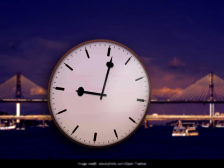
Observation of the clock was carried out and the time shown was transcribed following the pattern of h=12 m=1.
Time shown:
h=9 m=1
